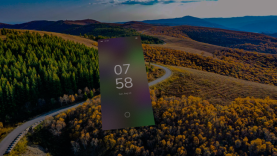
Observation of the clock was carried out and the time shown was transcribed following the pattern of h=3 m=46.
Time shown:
h=7 m=58
